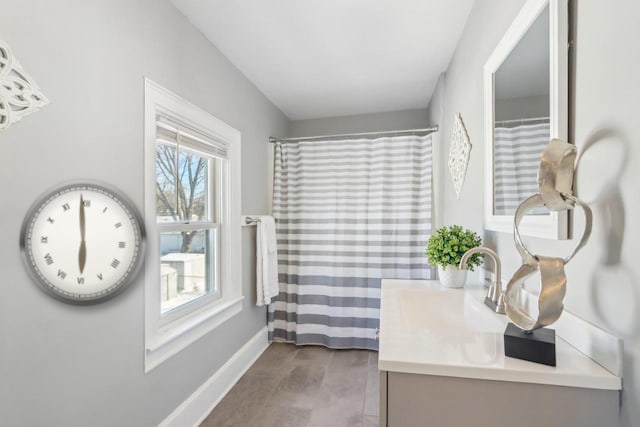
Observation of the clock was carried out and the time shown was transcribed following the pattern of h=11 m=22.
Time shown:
h=5 m=59
